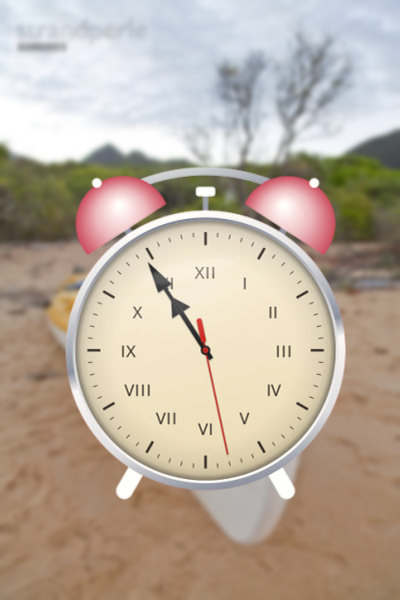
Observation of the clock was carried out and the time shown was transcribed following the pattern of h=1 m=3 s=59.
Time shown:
h=10 m=54 s=28
